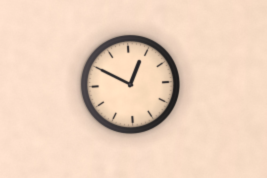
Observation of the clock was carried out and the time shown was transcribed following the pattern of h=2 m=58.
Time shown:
h=12 m=50
